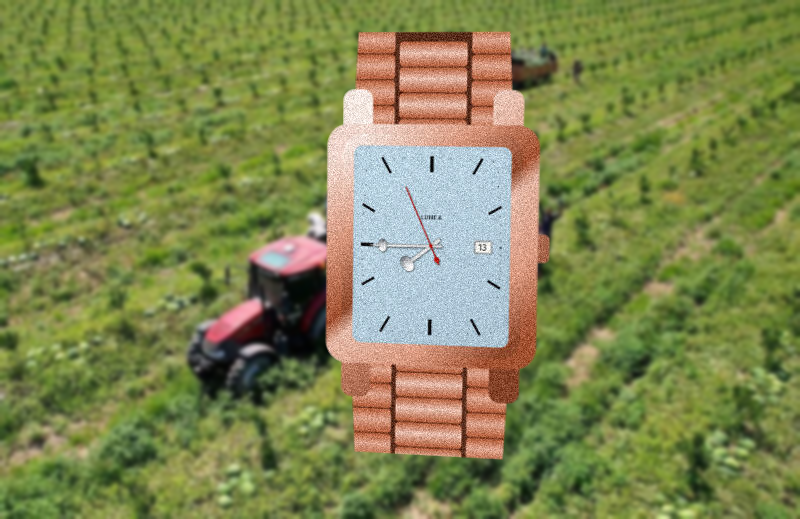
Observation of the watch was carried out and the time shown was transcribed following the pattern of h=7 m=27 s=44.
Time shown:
h=7 m=44 s=56
